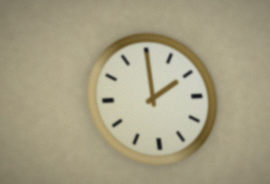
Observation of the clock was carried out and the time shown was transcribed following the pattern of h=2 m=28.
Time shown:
h=2 m=0
